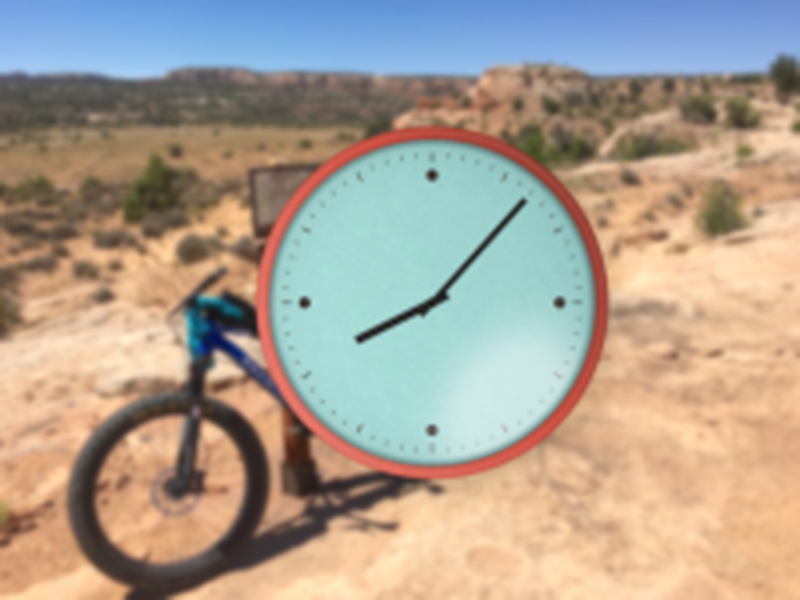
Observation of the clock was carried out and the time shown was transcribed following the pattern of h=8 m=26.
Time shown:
h=8 m=7
